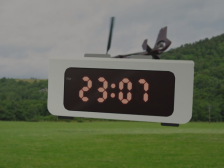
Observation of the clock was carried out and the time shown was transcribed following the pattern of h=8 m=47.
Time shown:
h=23 m=7
